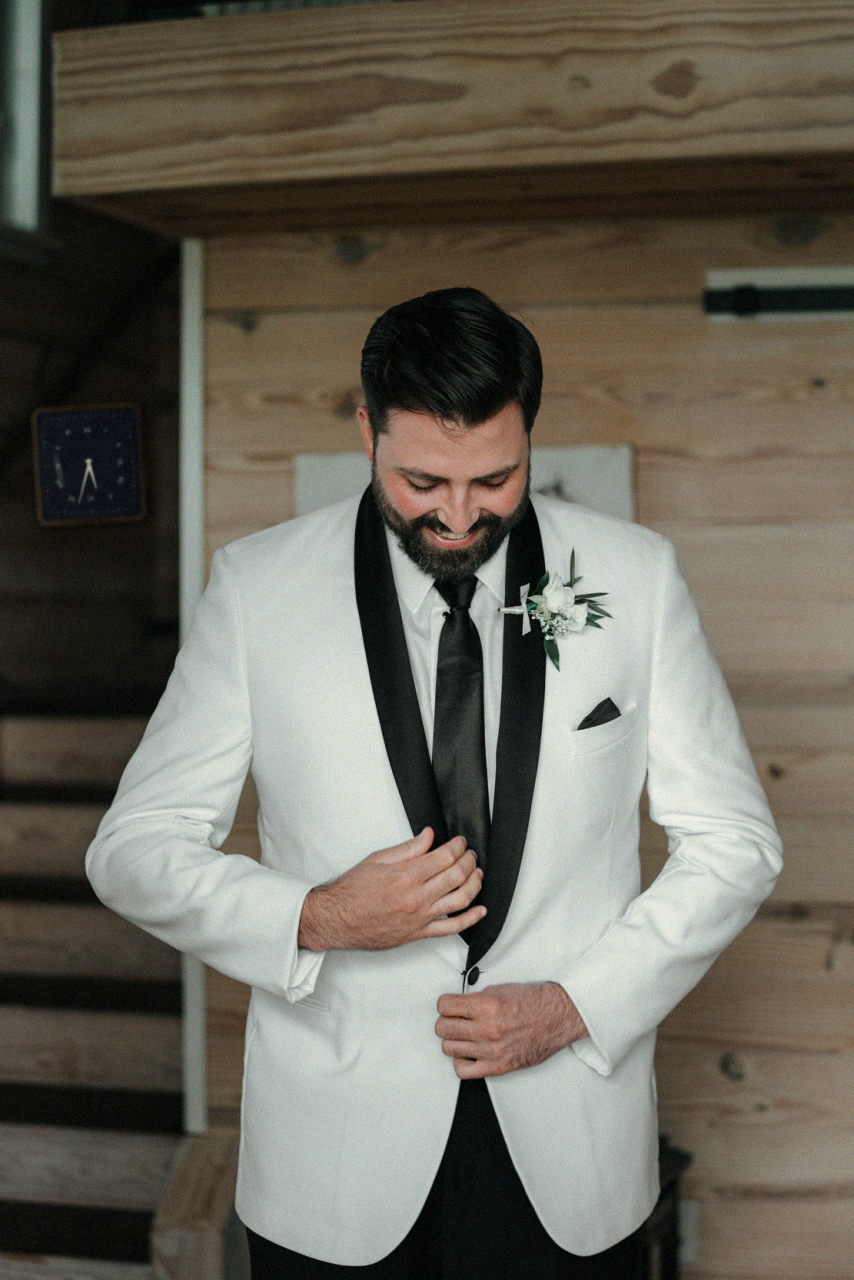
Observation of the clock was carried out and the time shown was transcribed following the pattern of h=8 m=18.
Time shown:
h=5 m=33
